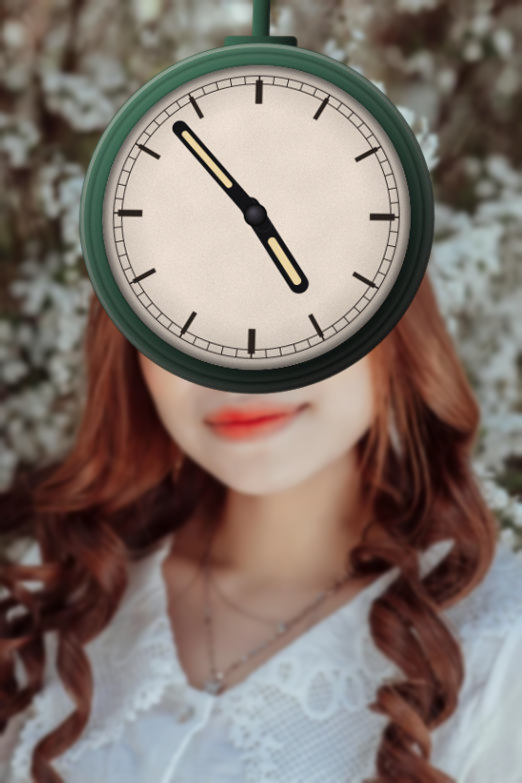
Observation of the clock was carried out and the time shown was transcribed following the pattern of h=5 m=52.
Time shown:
h=4 m=53
